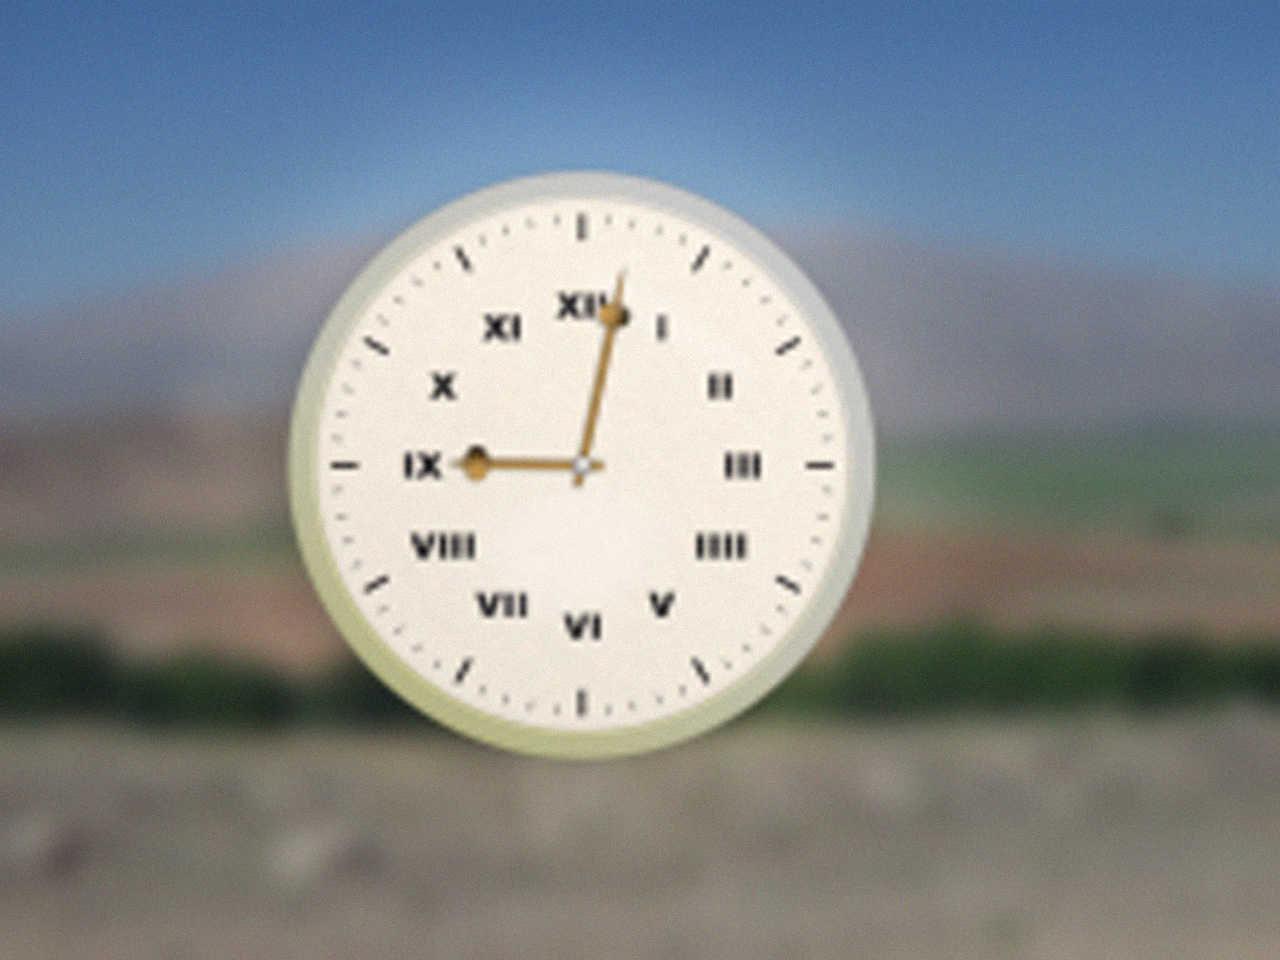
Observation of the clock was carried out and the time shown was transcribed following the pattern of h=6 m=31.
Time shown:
h=9 m=2
